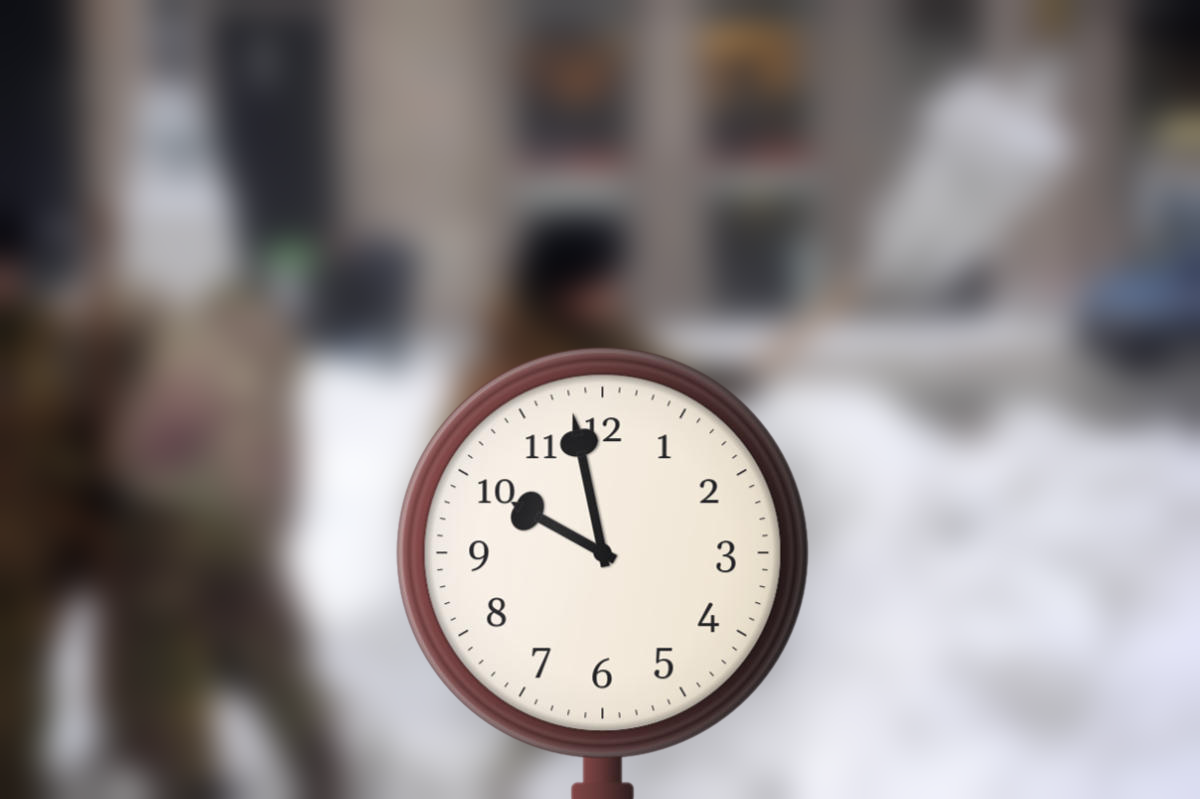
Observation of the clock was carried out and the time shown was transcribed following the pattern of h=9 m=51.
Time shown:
h=9 m=58
